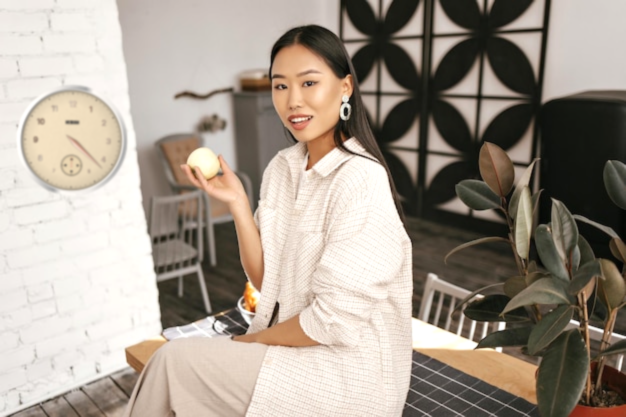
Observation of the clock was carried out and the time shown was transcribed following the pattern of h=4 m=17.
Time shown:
h=4 m=22
